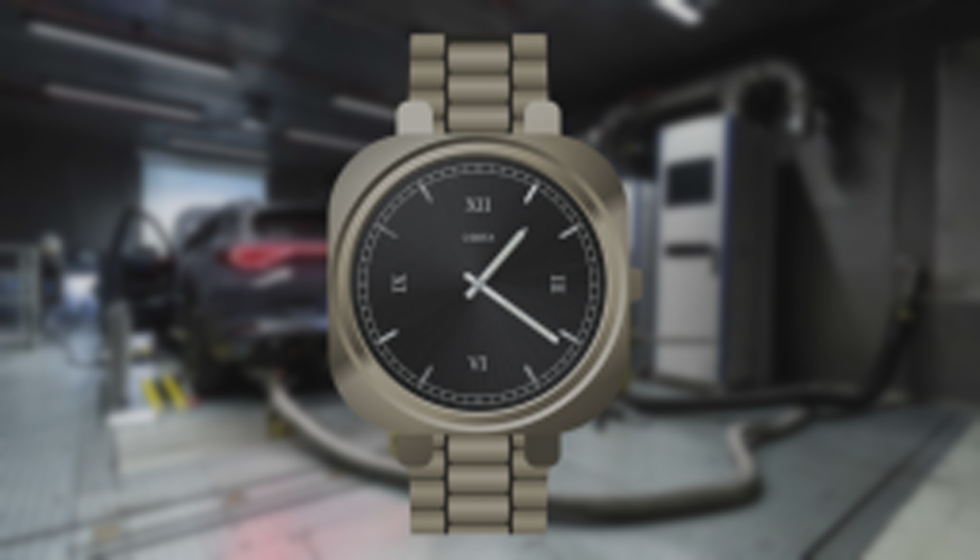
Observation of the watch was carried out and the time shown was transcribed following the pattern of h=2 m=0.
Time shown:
h=1 m=21
